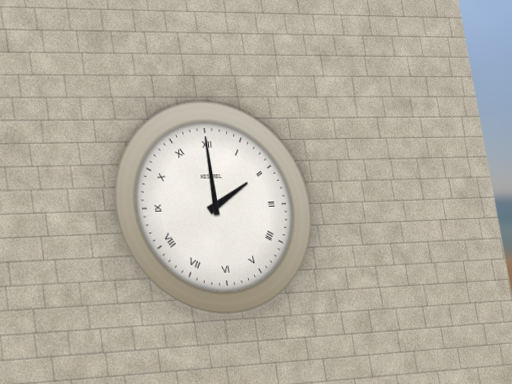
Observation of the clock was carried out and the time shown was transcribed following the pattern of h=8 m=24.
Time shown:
h=2 m=0
